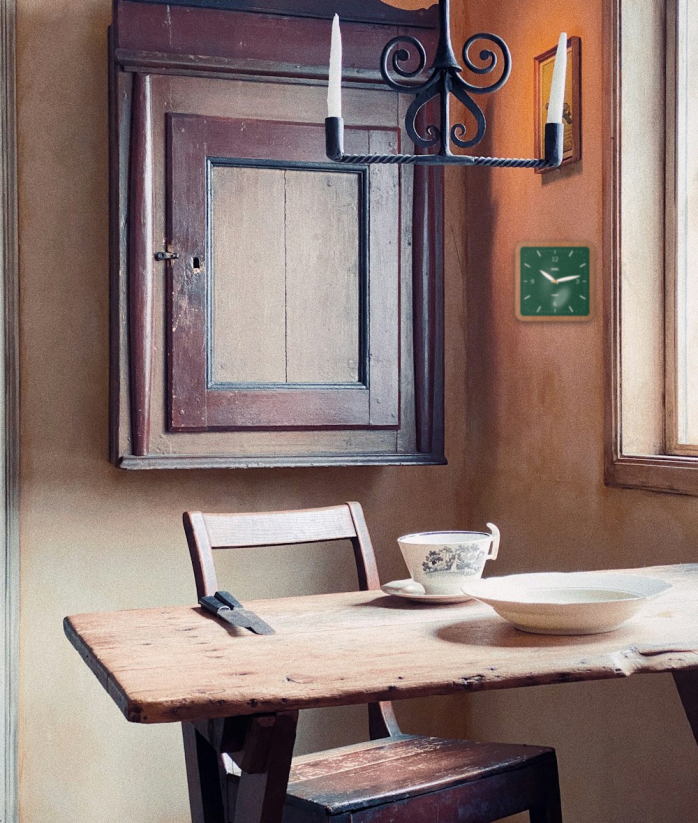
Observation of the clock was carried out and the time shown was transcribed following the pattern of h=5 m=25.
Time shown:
h=10 m=13
